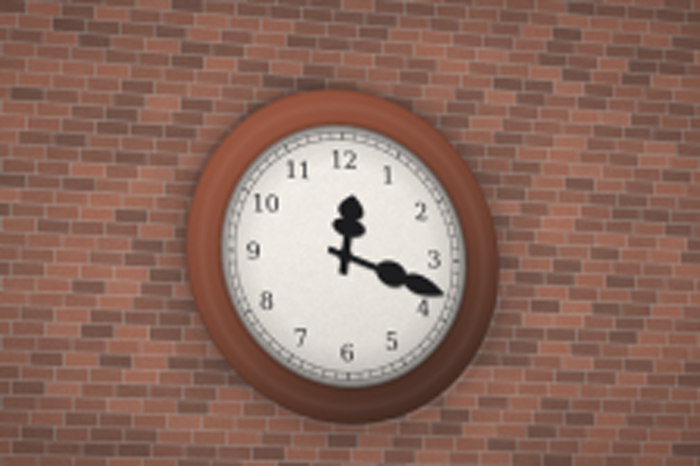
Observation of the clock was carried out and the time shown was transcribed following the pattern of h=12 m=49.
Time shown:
h=12 m=18
